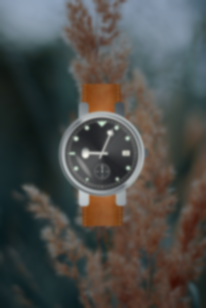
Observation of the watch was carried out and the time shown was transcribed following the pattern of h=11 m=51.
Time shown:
h=9 m=4
